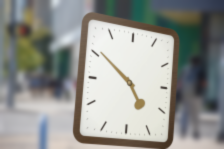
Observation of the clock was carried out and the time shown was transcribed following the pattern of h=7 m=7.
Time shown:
h=4 m=51
